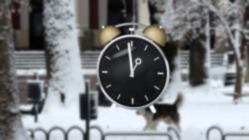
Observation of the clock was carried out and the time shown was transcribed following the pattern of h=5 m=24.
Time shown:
h=12 m=59
